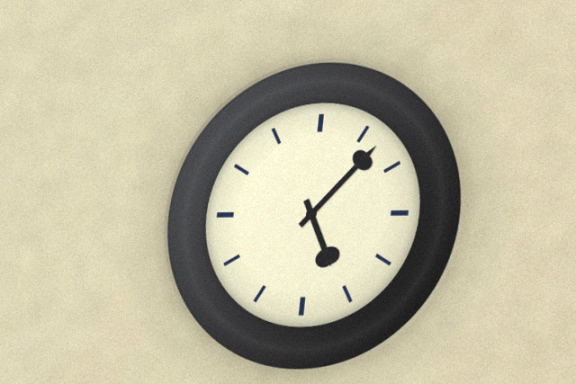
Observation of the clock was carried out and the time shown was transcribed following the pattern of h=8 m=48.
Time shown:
h=5 m=7
